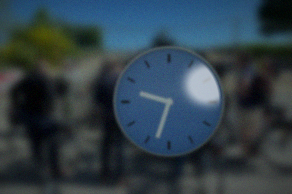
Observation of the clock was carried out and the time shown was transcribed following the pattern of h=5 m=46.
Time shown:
h=9 m=33
